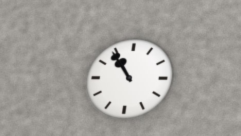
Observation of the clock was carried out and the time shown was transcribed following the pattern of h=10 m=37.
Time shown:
h=10 m=54
